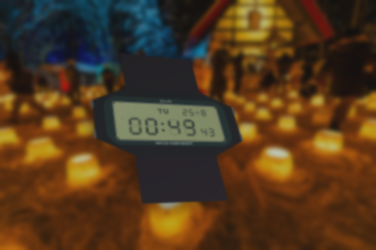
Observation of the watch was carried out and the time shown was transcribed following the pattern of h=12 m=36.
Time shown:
h=0 m=49
